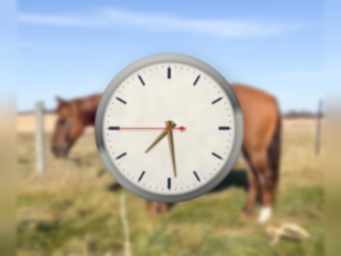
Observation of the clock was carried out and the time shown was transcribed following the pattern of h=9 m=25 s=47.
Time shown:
h=7 m=28 s=45
